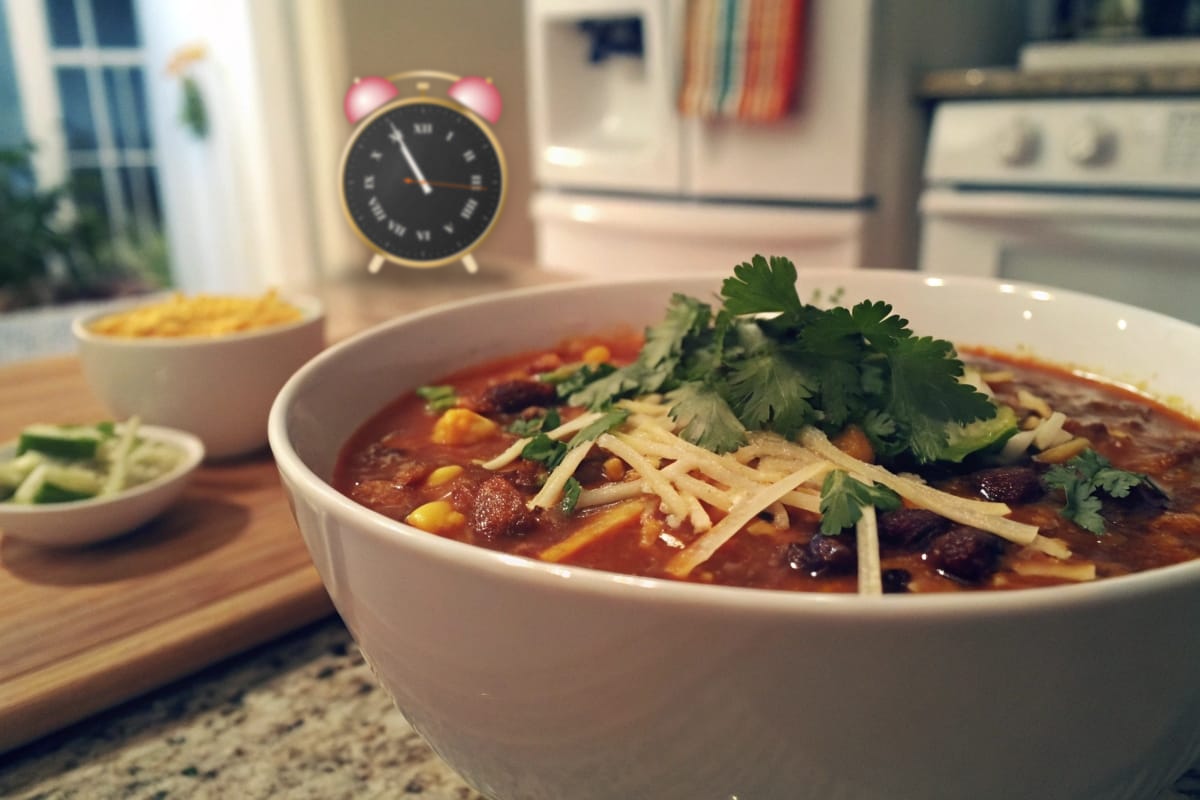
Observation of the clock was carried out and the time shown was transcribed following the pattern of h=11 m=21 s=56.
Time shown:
h=10 m=55 s=16
